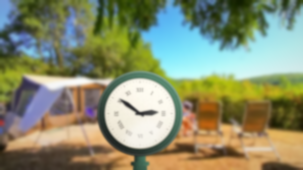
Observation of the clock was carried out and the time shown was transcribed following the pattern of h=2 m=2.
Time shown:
h=2 m=51
